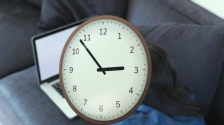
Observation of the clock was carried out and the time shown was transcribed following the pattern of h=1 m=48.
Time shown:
h=2 m=53
